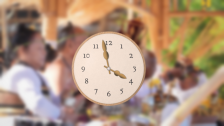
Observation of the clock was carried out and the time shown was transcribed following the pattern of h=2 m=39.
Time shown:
h=3 m=58
